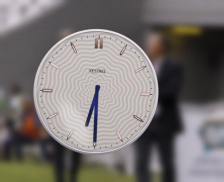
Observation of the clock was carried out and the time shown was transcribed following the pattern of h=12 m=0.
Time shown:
h=6 m=30
